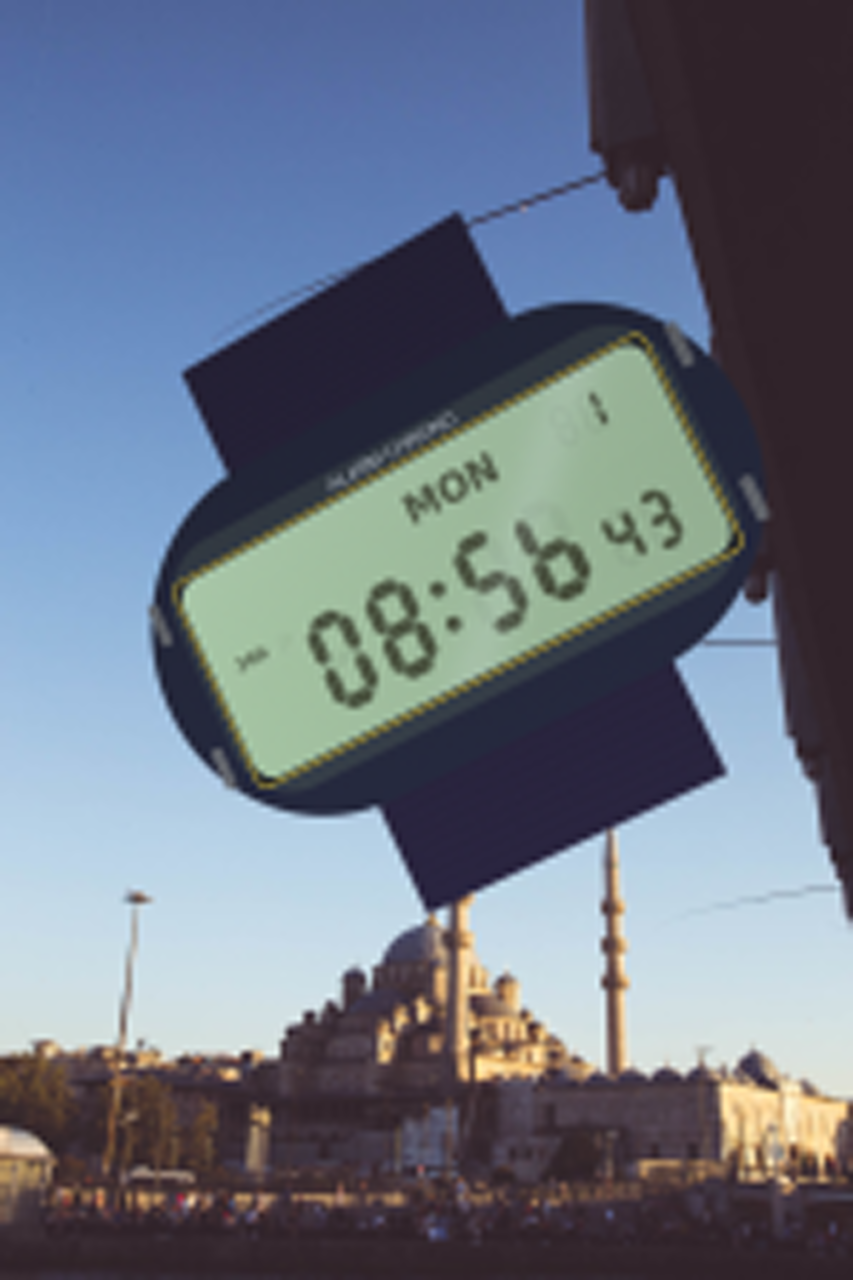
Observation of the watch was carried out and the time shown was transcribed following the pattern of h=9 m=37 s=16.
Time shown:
h=8 m=56 s=43
